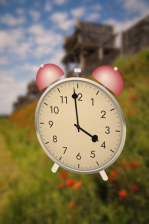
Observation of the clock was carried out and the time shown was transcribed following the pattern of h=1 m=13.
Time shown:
h=3 m=59
